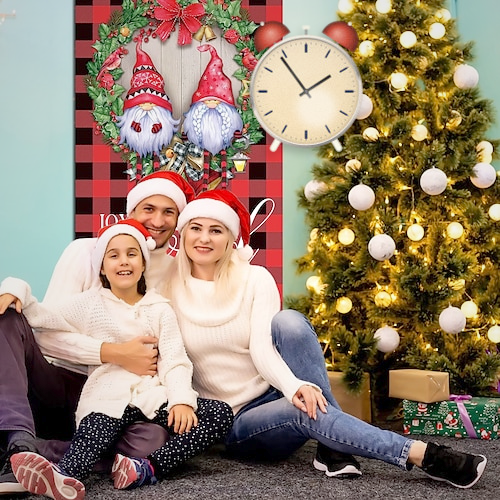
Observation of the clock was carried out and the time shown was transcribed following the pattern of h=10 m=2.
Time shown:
h=1 m=54
